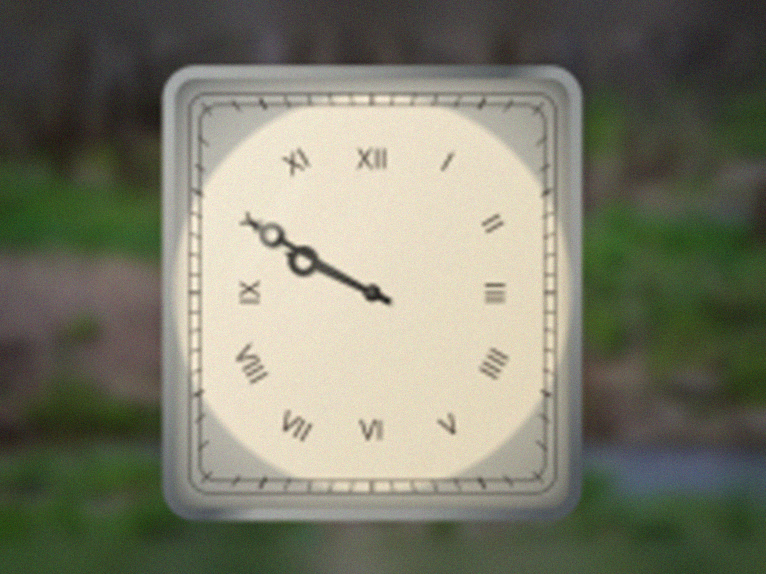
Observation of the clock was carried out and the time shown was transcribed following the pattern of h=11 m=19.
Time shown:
h=9 m=50
